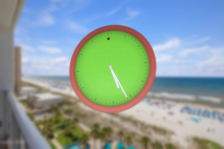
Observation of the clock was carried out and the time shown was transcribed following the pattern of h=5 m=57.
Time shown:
h=5 m=26
